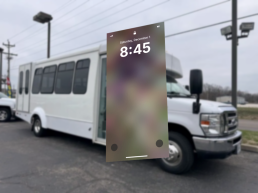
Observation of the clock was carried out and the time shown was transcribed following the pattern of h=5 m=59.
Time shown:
h=8 m=45
